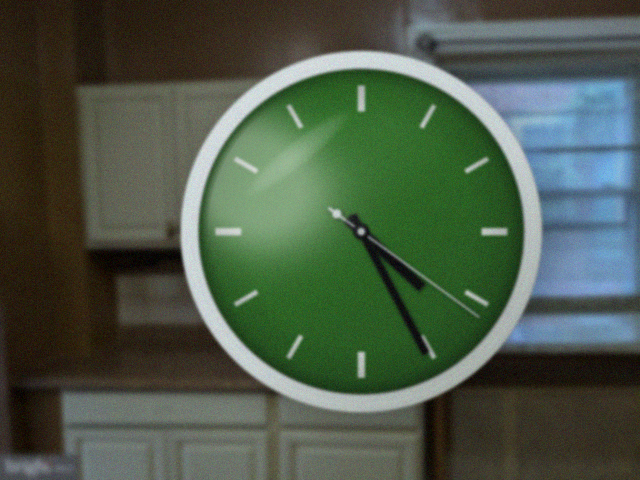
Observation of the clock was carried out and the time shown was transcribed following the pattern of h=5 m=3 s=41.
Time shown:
h=4 m=25 s=21
